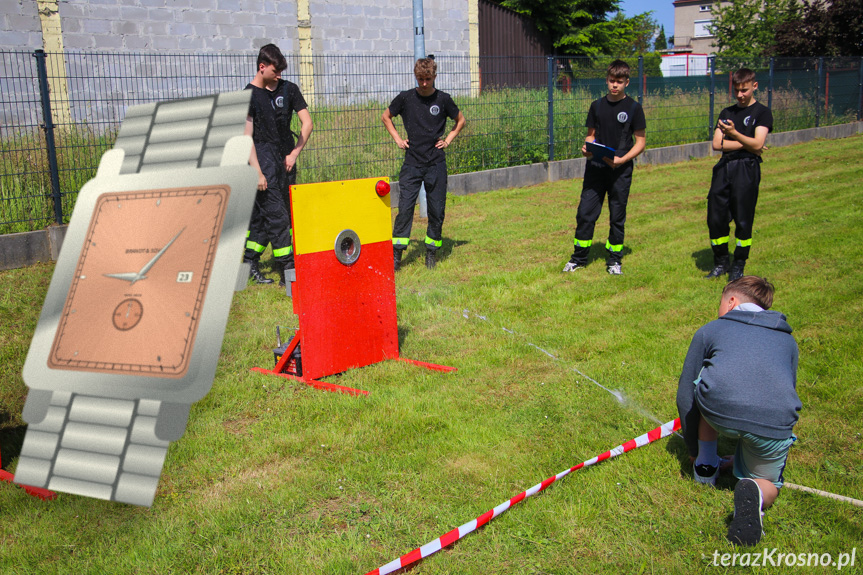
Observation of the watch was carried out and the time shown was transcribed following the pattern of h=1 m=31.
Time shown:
h=9 m=6
